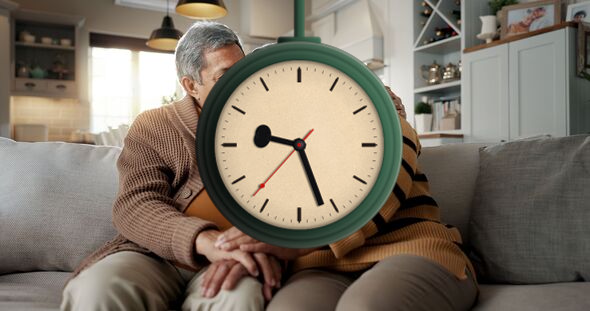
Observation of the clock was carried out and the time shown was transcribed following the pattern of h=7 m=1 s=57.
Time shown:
h=9 m=26 s=37
